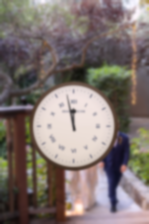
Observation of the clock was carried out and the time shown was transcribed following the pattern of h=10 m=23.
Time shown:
h=11 m=58
